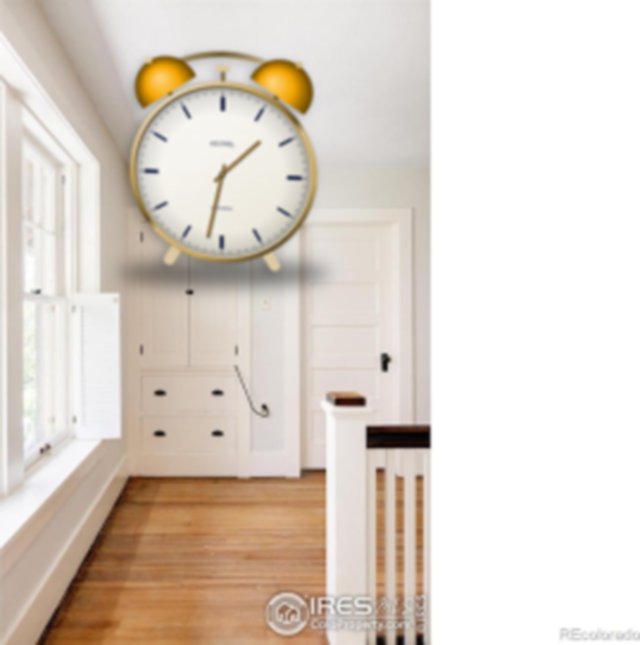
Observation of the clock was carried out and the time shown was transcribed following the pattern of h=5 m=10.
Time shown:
h=1 m=32
